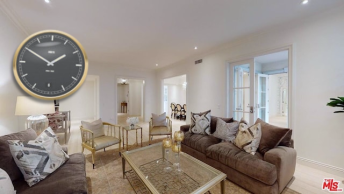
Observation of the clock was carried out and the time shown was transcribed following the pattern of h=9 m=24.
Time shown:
h=1 m=50
